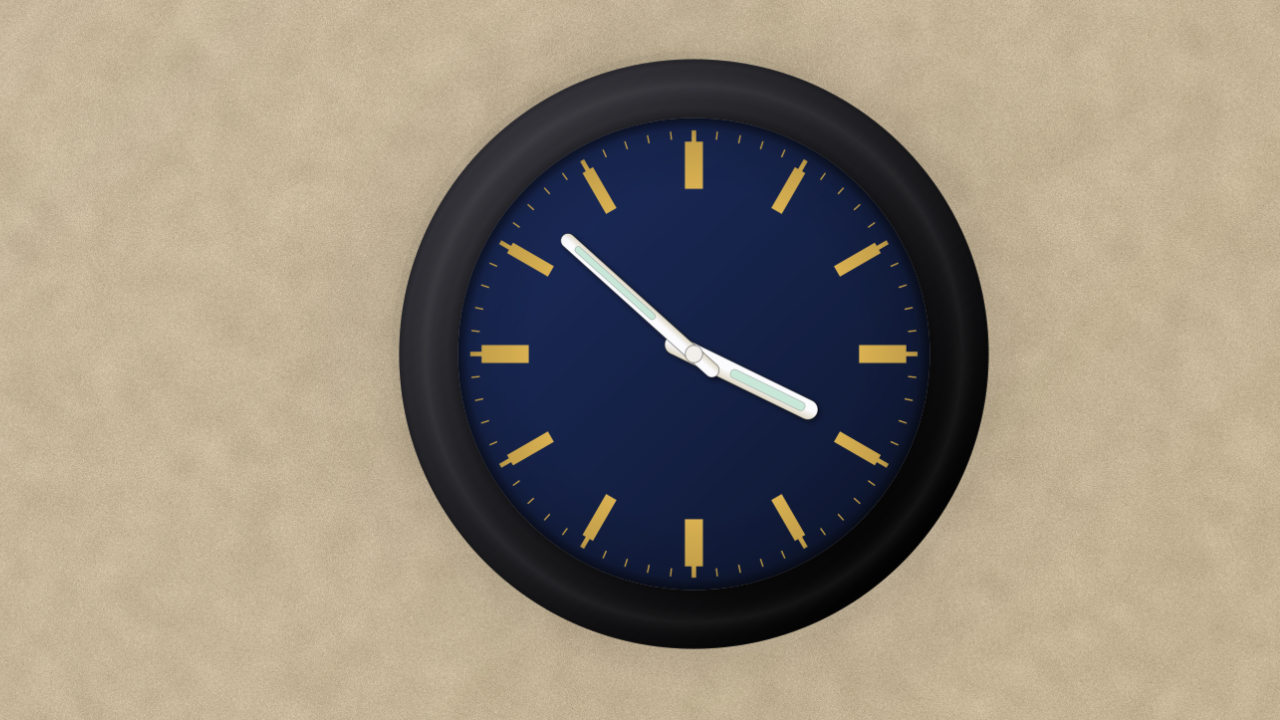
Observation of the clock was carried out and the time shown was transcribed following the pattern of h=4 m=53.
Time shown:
h=3 m=52
